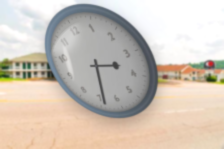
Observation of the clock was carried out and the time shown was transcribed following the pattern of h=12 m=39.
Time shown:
h=3 m=34
